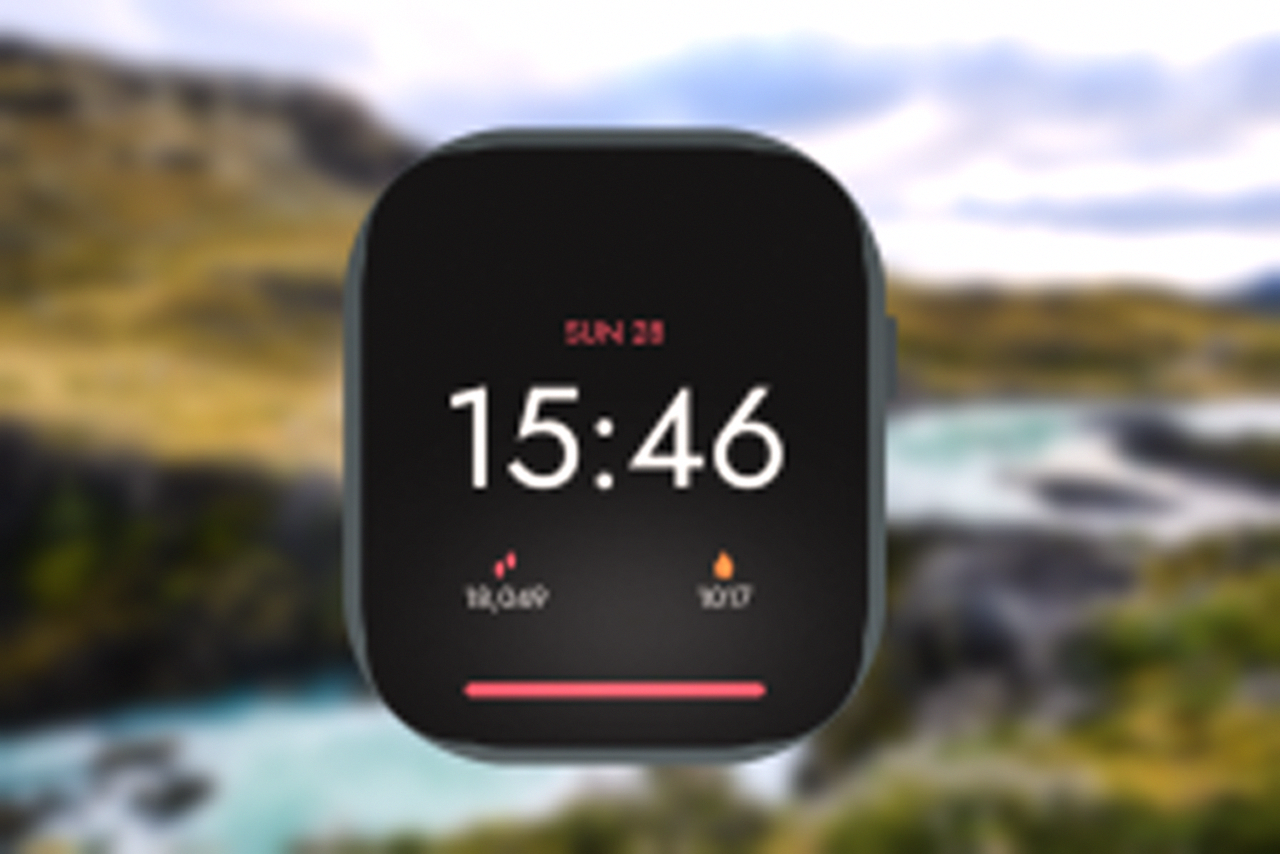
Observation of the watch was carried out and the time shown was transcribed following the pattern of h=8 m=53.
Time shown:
h=15 m=46
